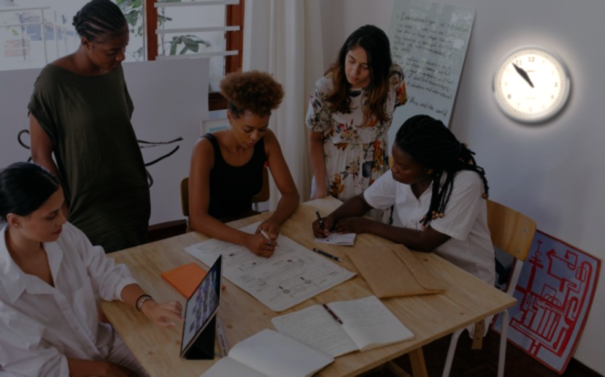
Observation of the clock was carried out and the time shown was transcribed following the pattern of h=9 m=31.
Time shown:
h=10 m=53
